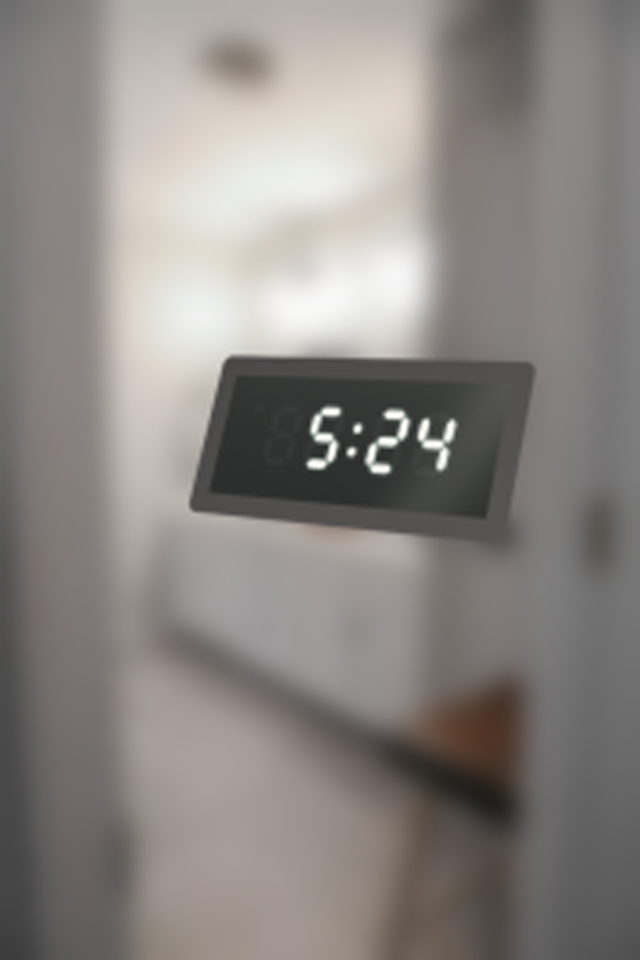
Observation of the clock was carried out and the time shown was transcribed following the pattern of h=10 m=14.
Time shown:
h=5 m=24
